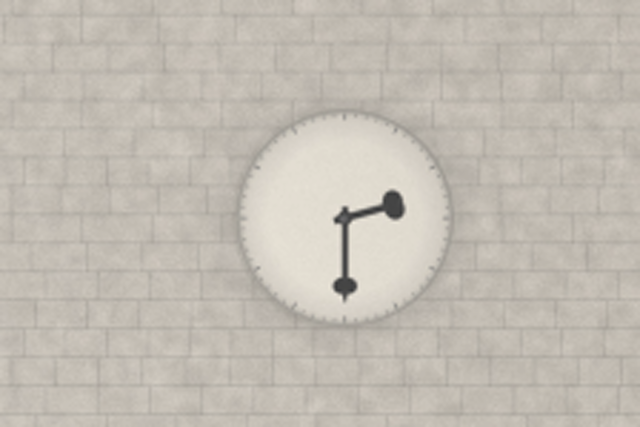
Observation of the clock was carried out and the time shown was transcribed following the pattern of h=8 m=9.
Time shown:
h=2 m=30
